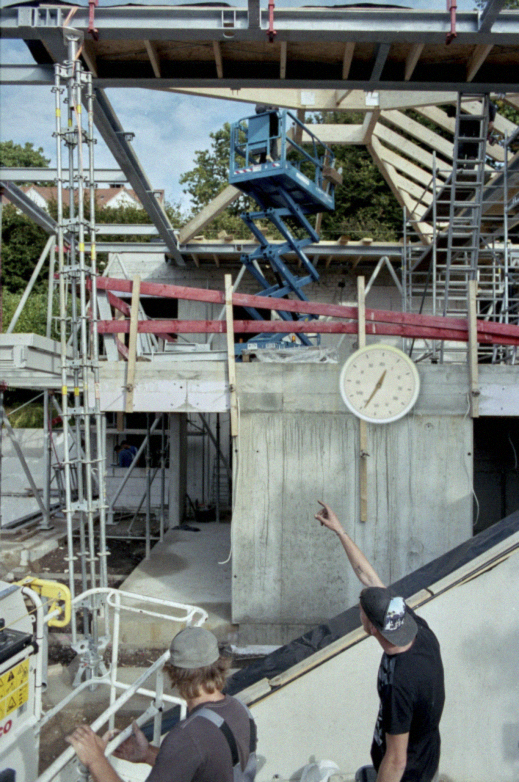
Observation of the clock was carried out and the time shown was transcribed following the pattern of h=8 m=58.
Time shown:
h=12 m=34
